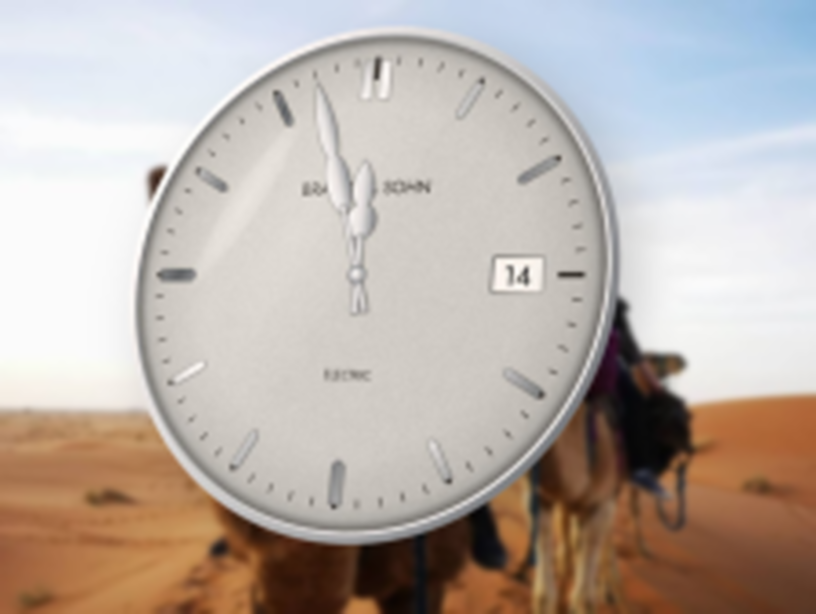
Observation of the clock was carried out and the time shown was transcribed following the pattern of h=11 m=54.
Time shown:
h=11 m=57
